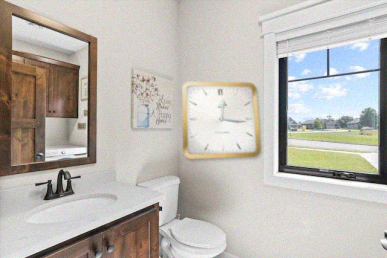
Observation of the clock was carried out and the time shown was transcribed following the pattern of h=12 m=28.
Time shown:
h=12 m=16
